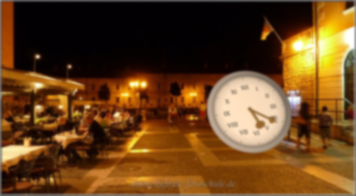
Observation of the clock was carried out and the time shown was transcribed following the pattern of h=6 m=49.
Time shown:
h=5 m=21
